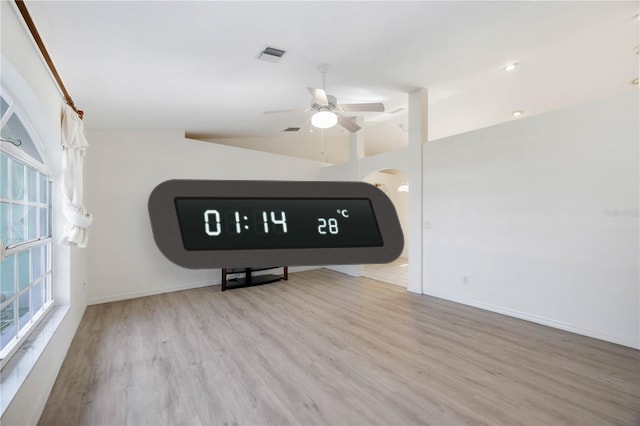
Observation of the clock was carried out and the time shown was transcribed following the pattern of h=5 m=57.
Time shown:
h=1 m=14
